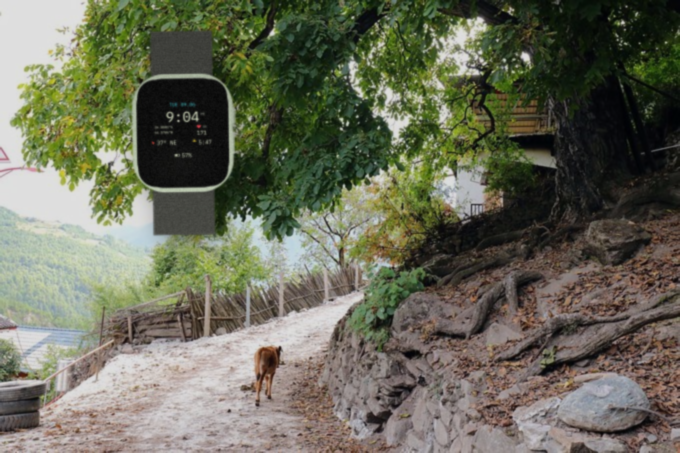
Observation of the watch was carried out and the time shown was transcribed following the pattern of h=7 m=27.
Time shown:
h=9 m=4
